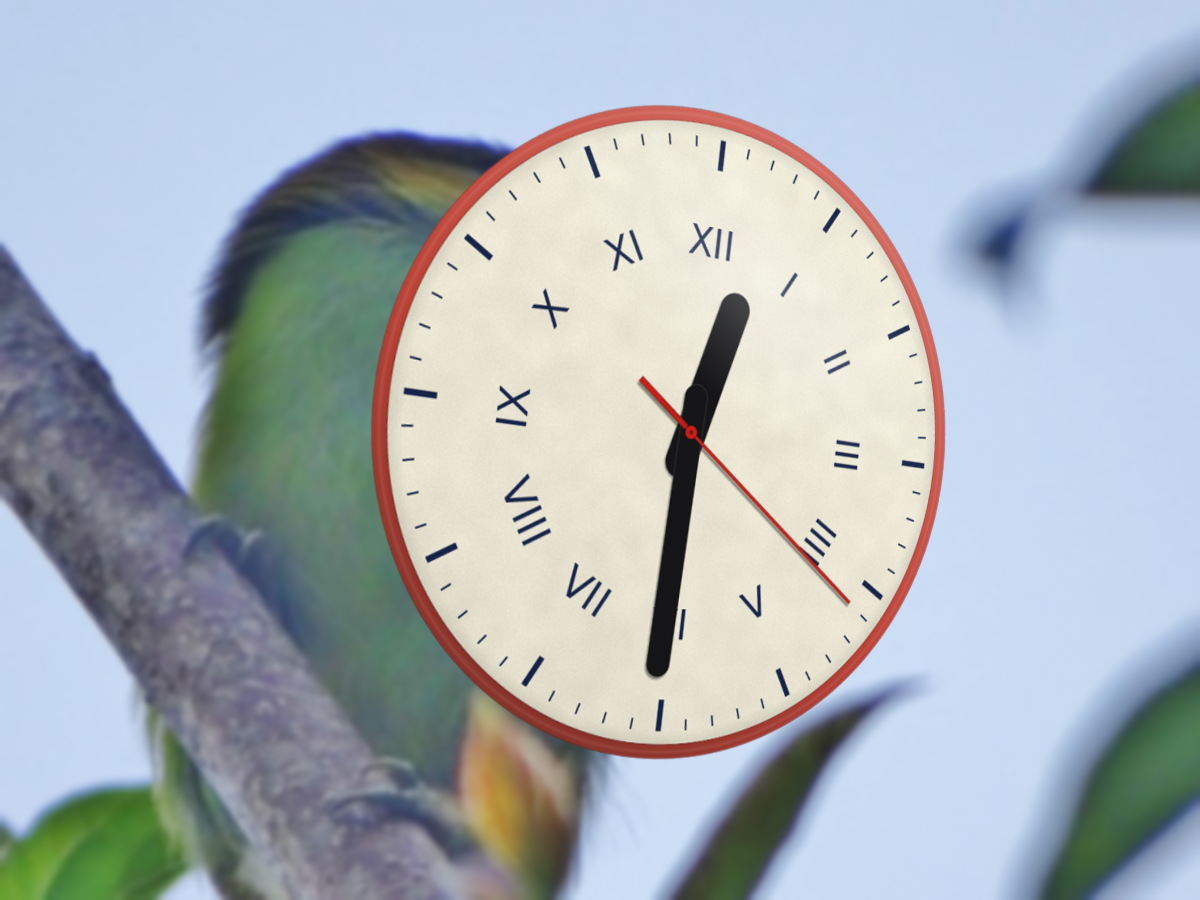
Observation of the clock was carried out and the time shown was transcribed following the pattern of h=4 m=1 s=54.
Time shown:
h=12 m=30 s=21
